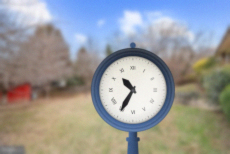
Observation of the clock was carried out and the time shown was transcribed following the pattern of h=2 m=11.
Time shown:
h=10 m=35
